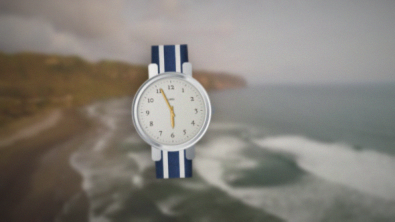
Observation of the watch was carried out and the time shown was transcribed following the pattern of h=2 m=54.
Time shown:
h=5 m=56
